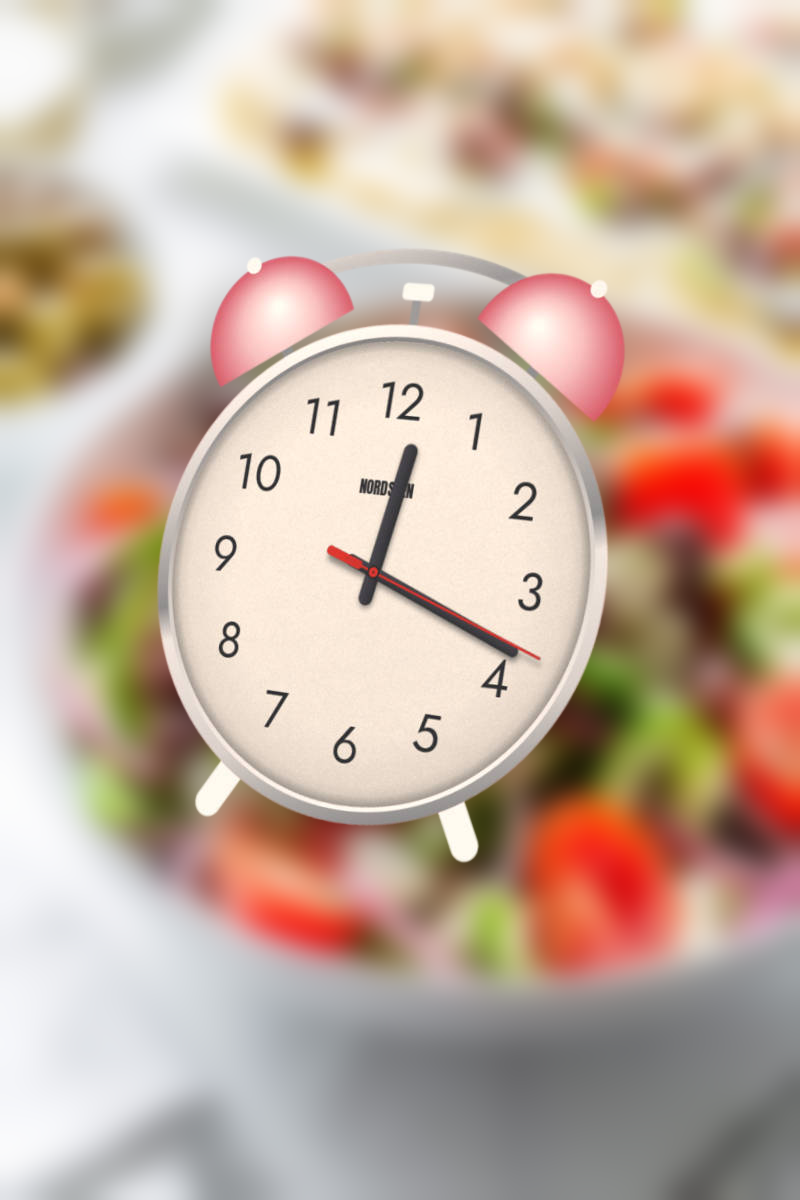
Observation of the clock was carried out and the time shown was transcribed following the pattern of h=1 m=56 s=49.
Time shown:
h=12 m=18 s=18
